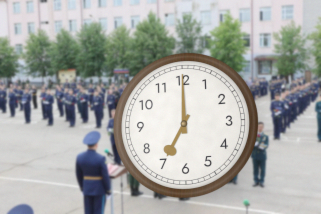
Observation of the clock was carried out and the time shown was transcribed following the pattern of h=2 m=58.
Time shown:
h=7 m=0
